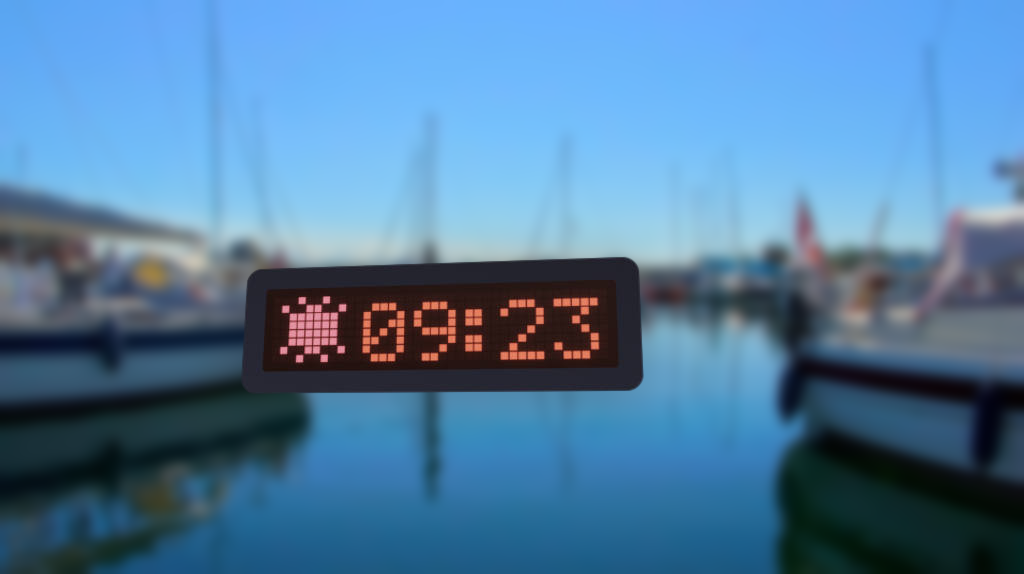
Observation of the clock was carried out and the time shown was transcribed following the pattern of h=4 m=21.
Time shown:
h=9 m=23
